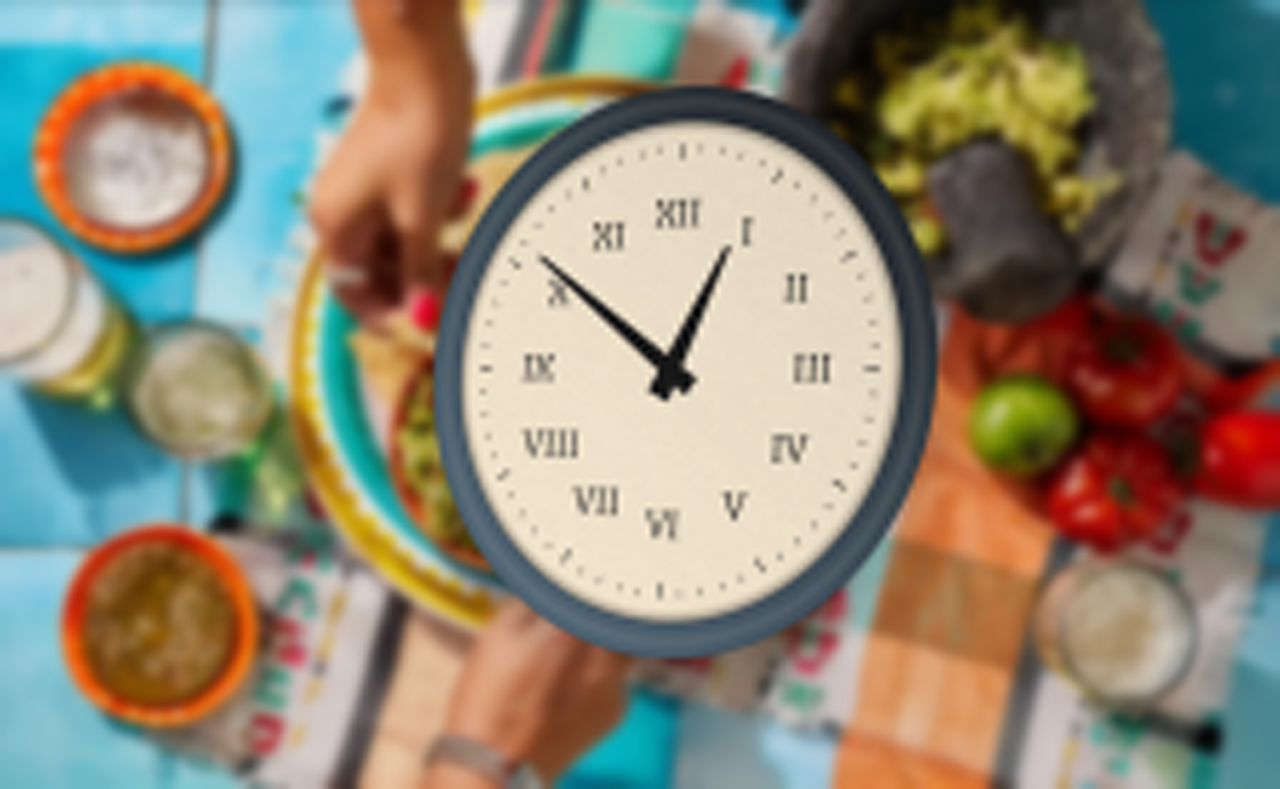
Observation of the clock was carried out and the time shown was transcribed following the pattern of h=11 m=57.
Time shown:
h=12 m=51
